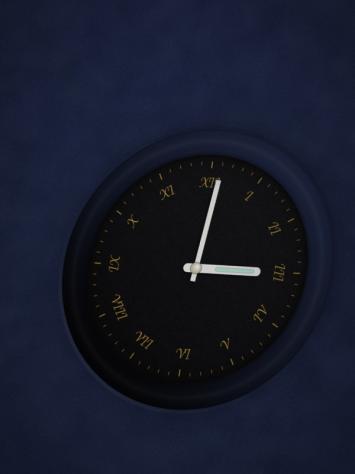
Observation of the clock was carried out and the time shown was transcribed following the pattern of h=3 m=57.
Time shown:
h=3 m=1
